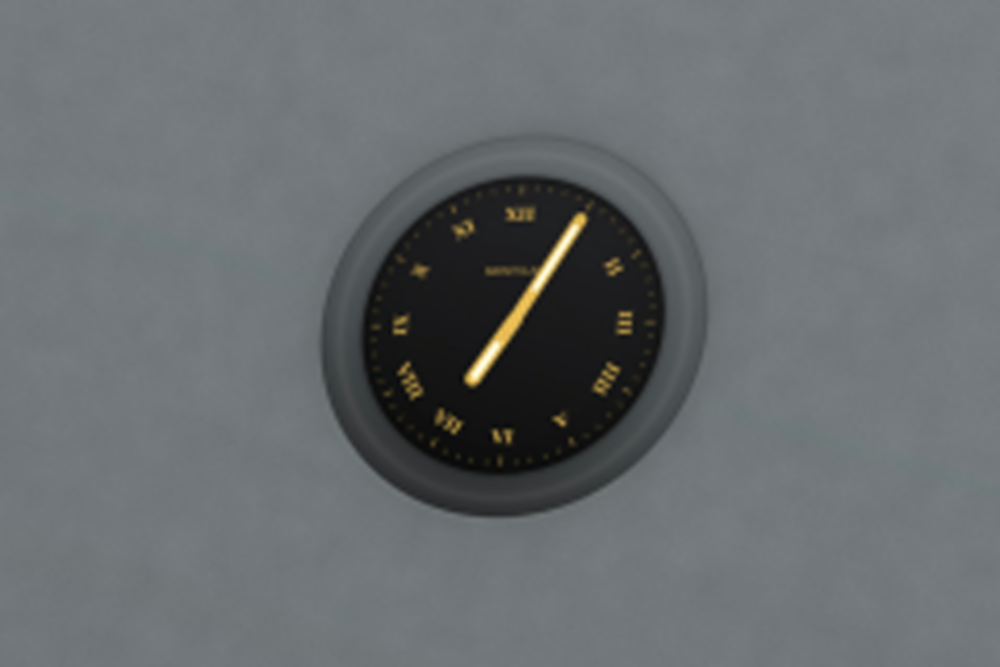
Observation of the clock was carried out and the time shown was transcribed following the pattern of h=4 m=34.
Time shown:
h=7 m=5
